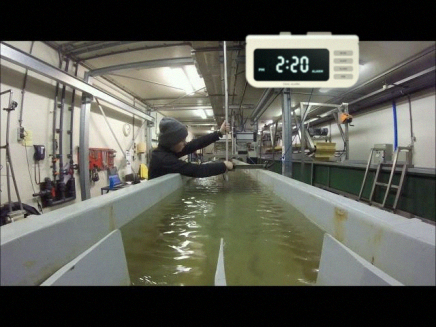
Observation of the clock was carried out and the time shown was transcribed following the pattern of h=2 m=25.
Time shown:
h=2 m=20
